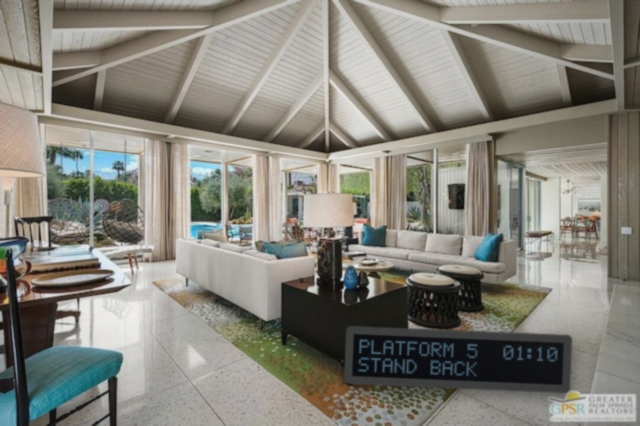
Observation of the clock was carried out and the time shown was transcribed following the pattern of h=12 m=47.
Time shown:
h=1 m=10
